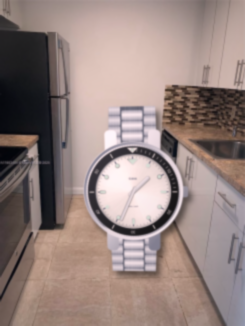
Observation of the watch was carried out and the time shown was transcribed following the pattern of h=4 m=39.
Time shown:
h=1 m=34
